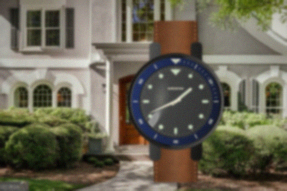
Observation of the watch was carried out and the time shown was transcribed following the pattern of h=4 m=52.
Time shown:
h=1 m=41
